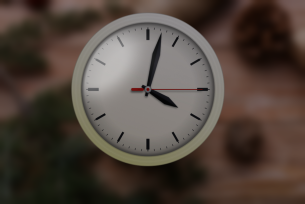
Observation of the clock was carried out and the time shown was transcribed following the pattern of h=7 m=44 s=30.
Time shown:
h=4 m=2 s=15
